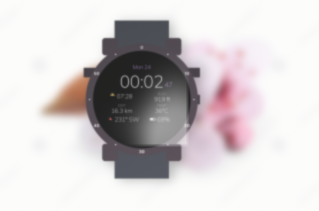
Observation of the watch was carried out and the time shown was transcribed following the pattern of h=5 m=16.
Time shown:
h=0 m=2
